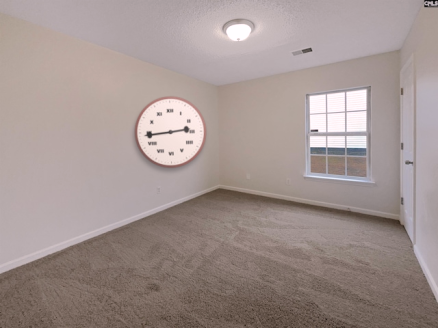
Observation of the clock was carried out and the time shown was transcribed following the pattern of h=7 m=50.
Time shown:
h=2 m=44
